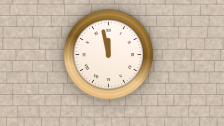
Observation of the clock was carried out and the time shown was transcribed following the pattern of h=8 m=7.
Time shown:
h=11 m=58
